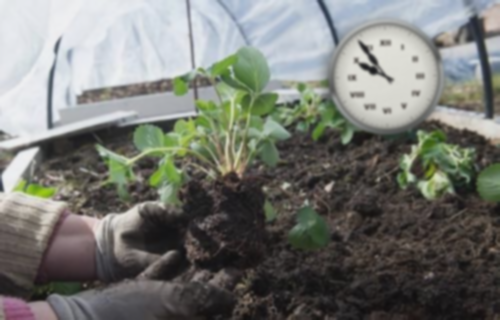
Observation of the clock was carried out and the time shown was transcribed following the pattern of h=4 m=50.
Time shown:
h=9 m=54
